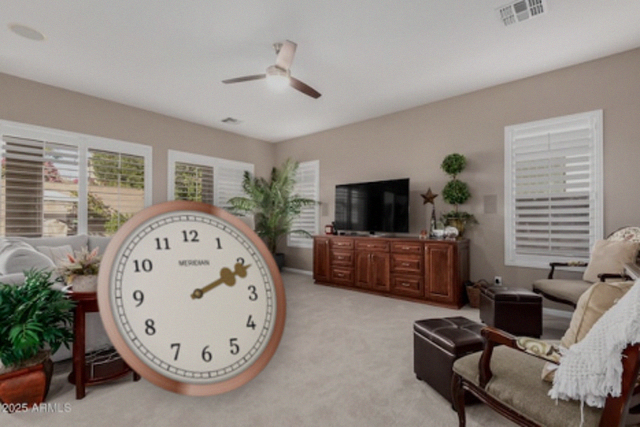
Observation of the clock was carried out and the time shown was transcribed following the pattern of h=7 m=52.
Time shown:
h=2 m=11
